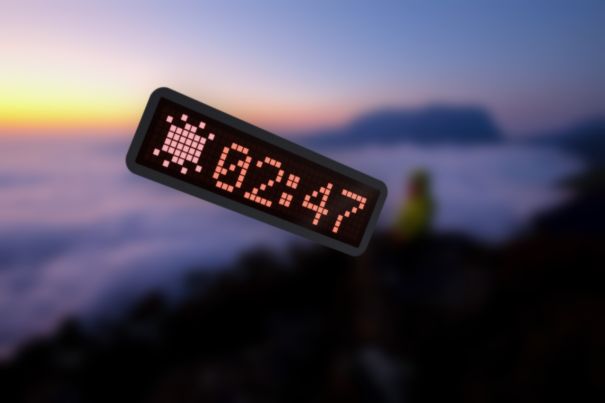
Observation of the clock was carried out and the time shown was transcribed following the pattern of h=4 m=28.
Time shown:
h=2 m=47
